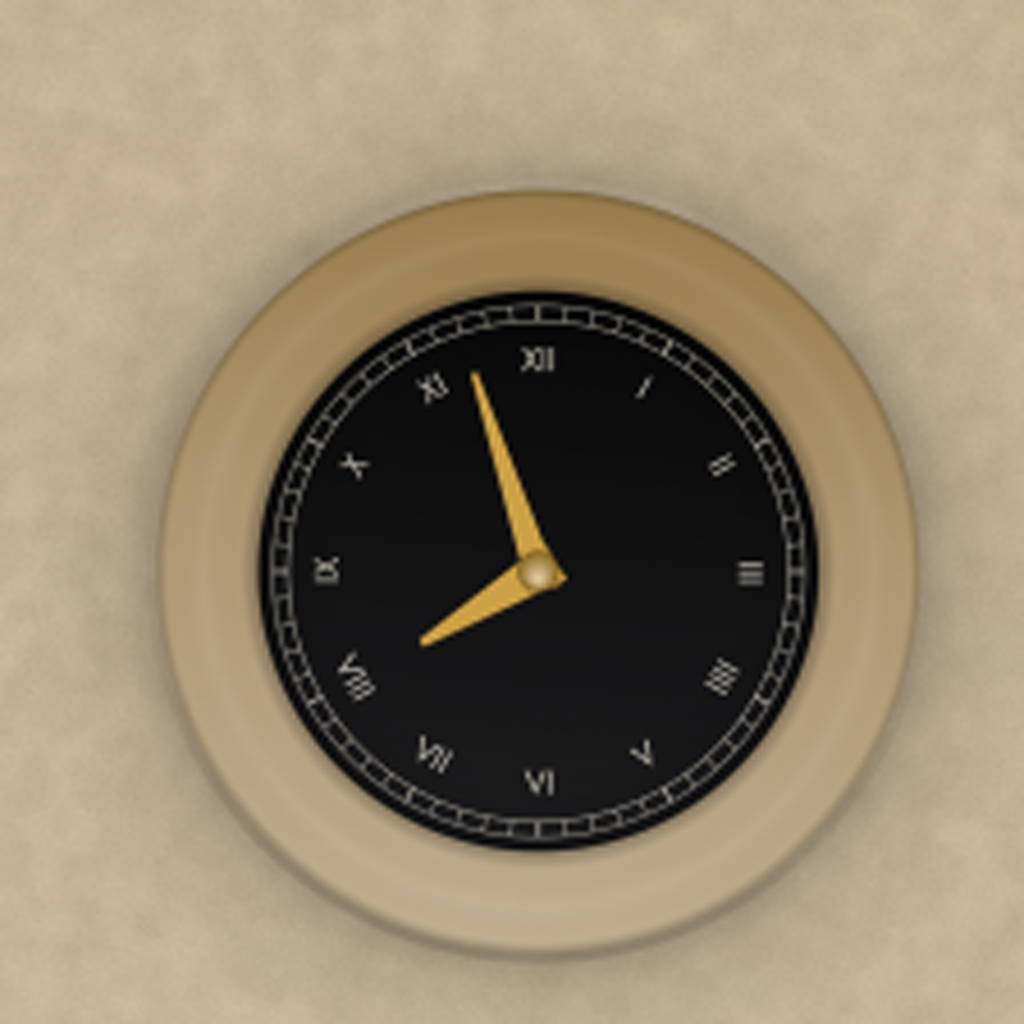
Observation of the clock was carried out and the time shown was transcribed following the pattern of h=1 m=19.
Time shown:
h=7 m=57
